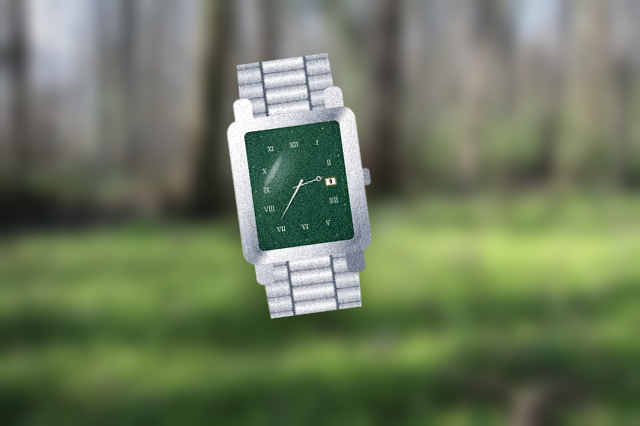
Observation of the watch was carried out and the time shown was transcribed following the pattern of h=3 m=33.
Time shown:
h=2 m=36
